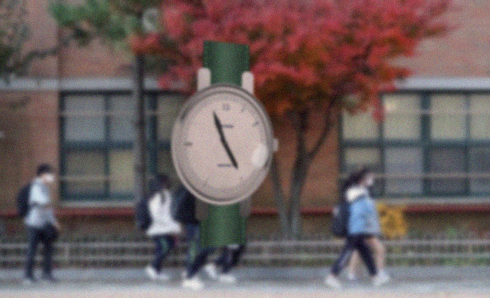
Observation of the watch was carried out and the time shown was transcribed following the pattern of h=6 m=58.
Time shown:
h=4 m=56
